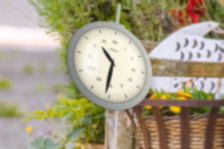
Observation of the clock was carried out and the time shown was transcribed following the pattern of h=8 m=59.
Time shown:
h=10 m=31
